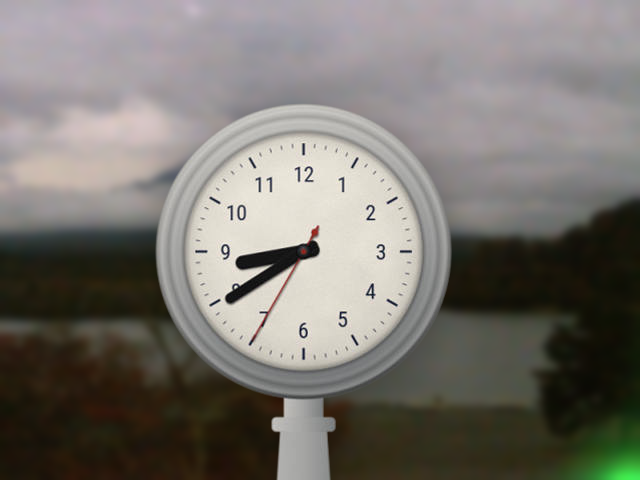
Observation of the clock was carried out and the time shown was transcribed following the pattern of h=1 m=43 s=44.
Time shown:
h=8 m=39 s=35
